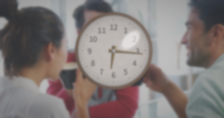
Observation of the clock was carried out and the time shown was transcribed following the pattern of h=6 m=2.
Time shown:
h=6 m=16
